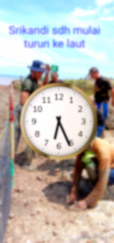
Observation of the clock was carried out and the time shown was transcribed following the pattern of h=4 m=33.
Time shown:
h=6 m=26
